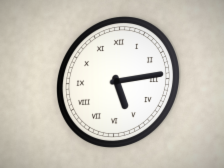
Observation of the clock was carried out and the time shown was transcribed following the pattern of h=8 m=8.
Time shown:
h=5 m=14
